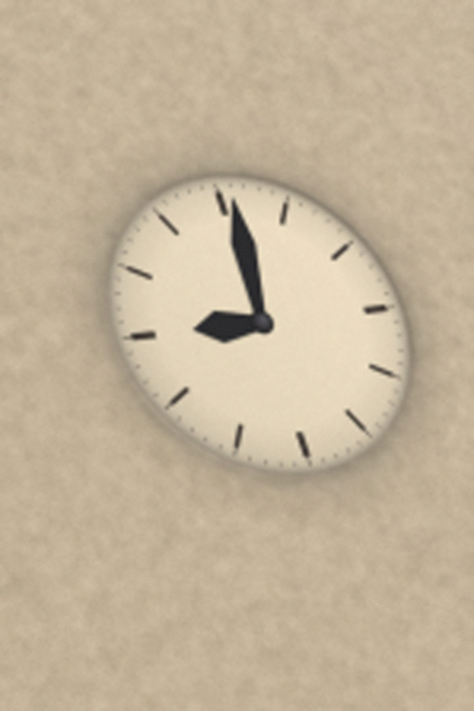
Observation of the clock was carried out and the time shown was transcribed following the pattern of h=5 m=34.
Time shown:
h=9 m=1
